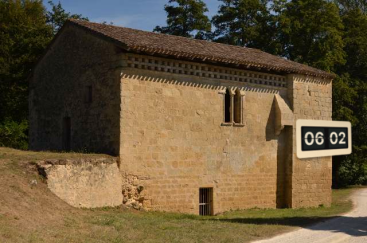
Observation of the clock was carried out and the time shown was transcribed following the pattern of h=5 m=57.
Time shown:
h=6 m=2
